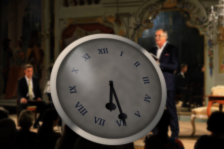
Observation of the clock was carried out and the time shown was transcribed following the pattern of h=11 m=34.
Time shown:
h=6 m=29
